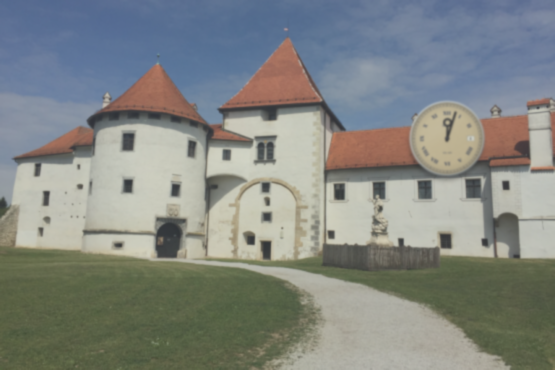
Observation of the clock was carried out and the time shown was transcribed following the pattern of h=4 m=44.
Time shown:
h=12 m=3
